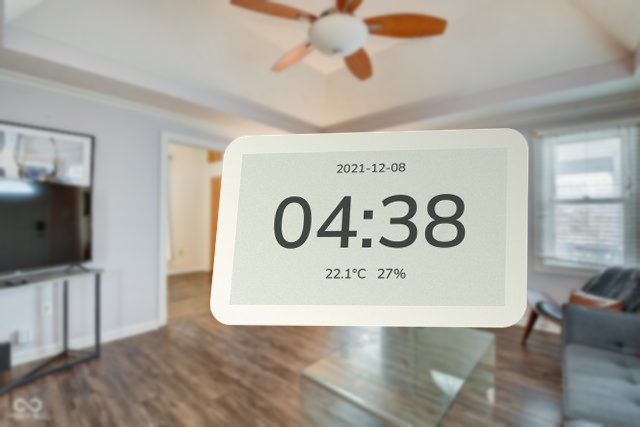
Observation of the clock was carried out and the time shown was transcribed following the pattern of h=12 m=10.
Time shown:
h=4 m=38
